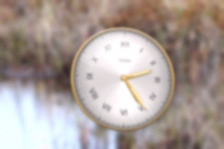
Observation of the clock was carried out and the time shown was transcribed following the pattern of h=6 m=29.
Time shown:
h=2 m=24
